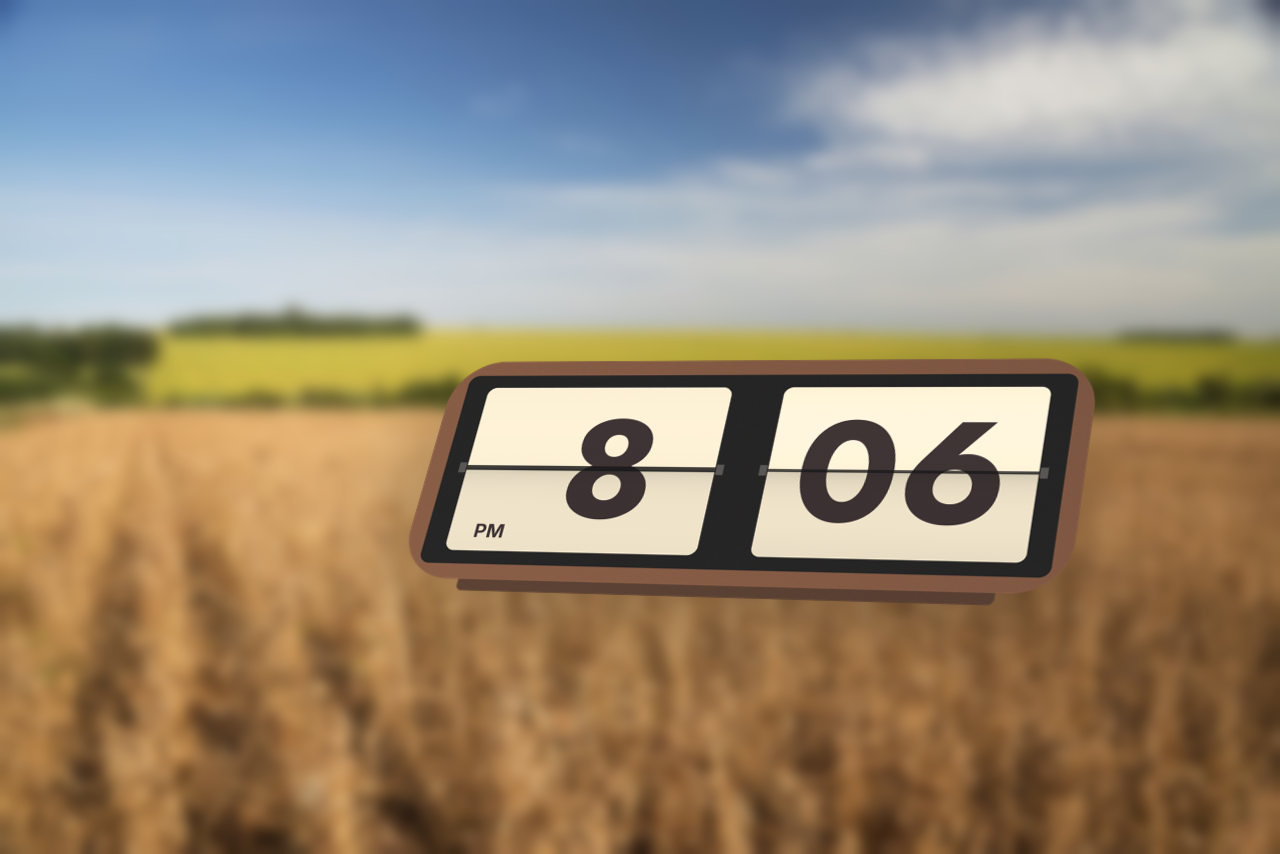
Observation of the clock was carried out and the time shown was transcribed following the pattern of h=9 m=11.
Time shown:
h=8 m=6
